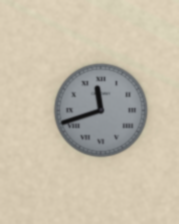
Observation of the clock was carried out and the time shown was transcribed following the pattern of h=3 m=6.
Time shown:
h=11 m=42
